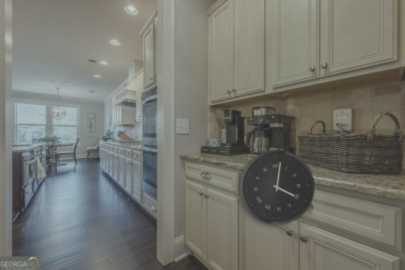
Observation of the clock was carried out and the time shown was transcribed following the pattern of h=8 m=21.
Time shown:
h=4 m=2
